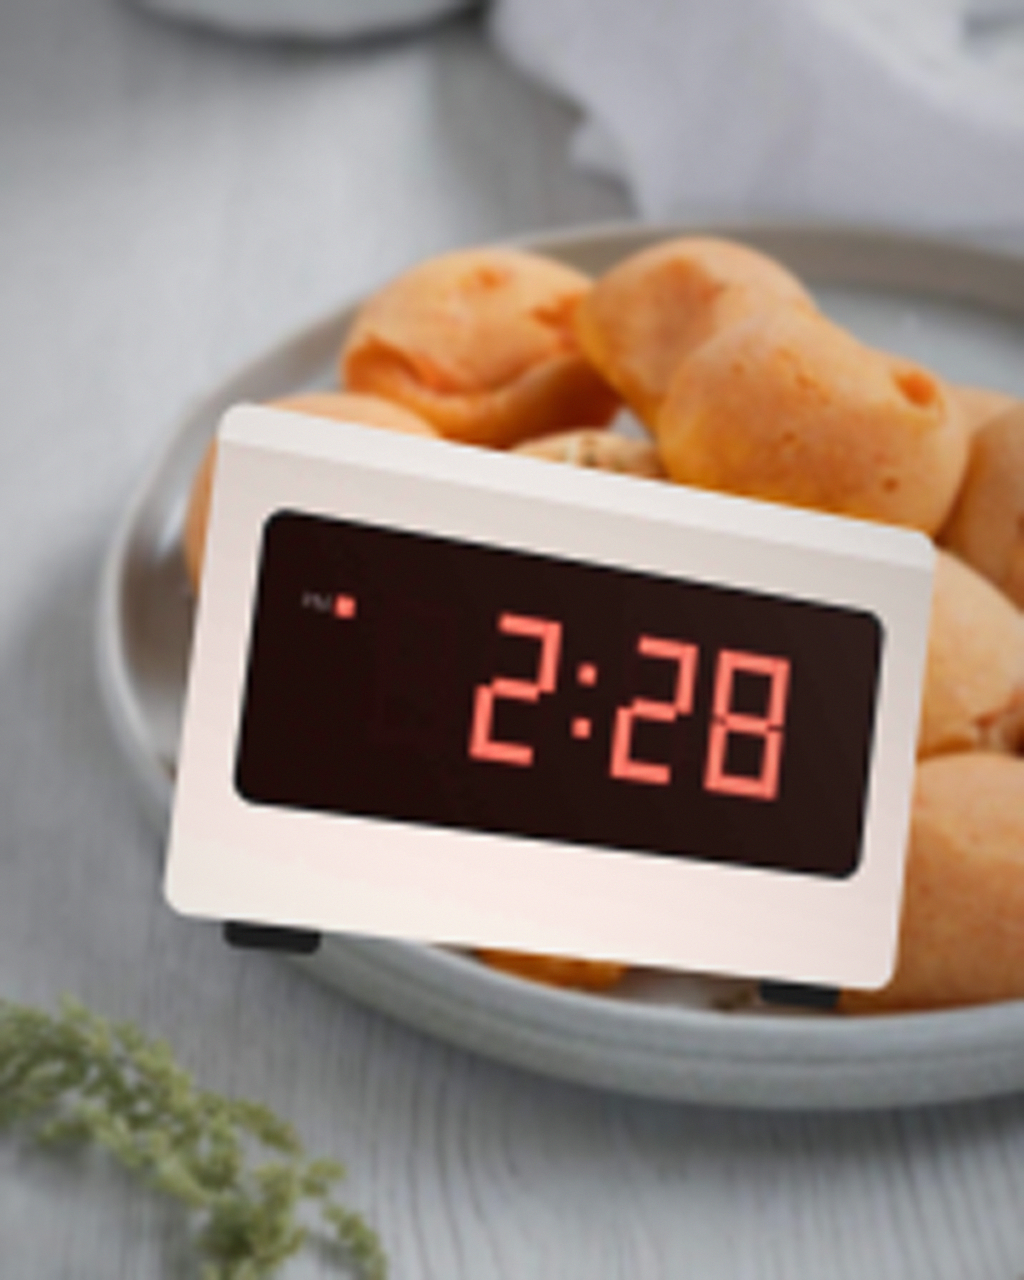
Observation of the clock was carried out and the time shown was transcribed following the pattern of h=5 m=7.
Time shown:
h=2 m=28
